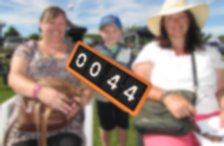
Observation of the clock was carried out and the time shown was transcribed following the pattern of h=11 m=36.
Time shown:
h=0 m=44
